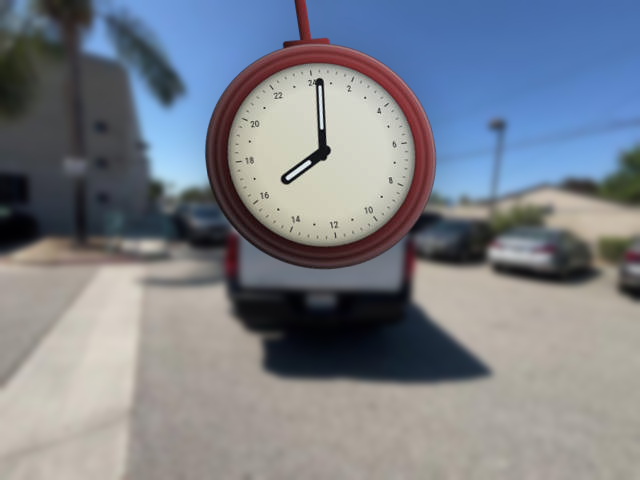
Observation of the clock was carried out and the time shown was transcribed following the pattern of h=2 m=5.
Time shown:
h=16 m=1
